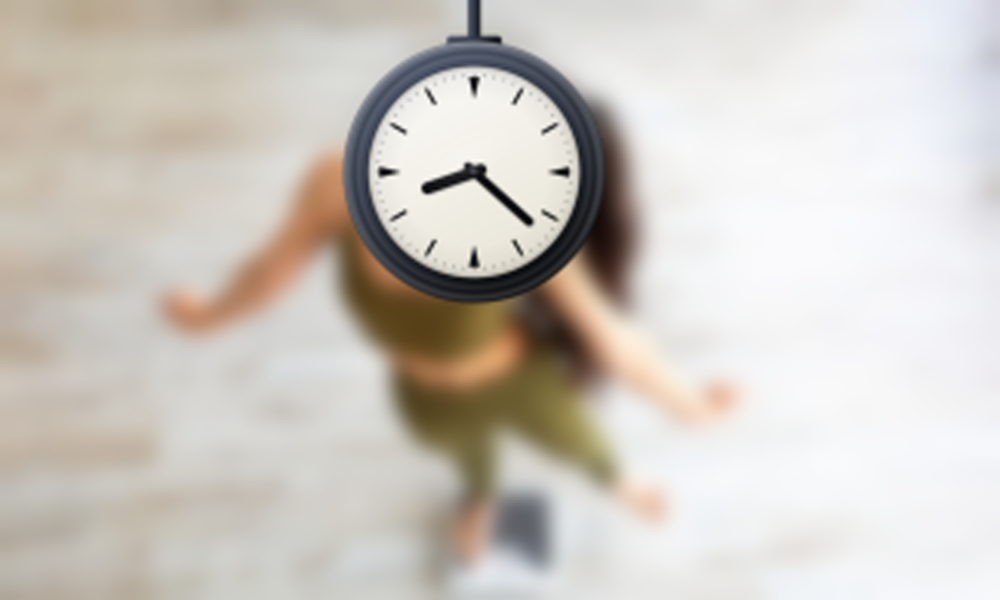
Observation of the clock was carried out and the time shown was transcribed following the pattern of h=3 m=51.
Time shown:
h=8 m=22
